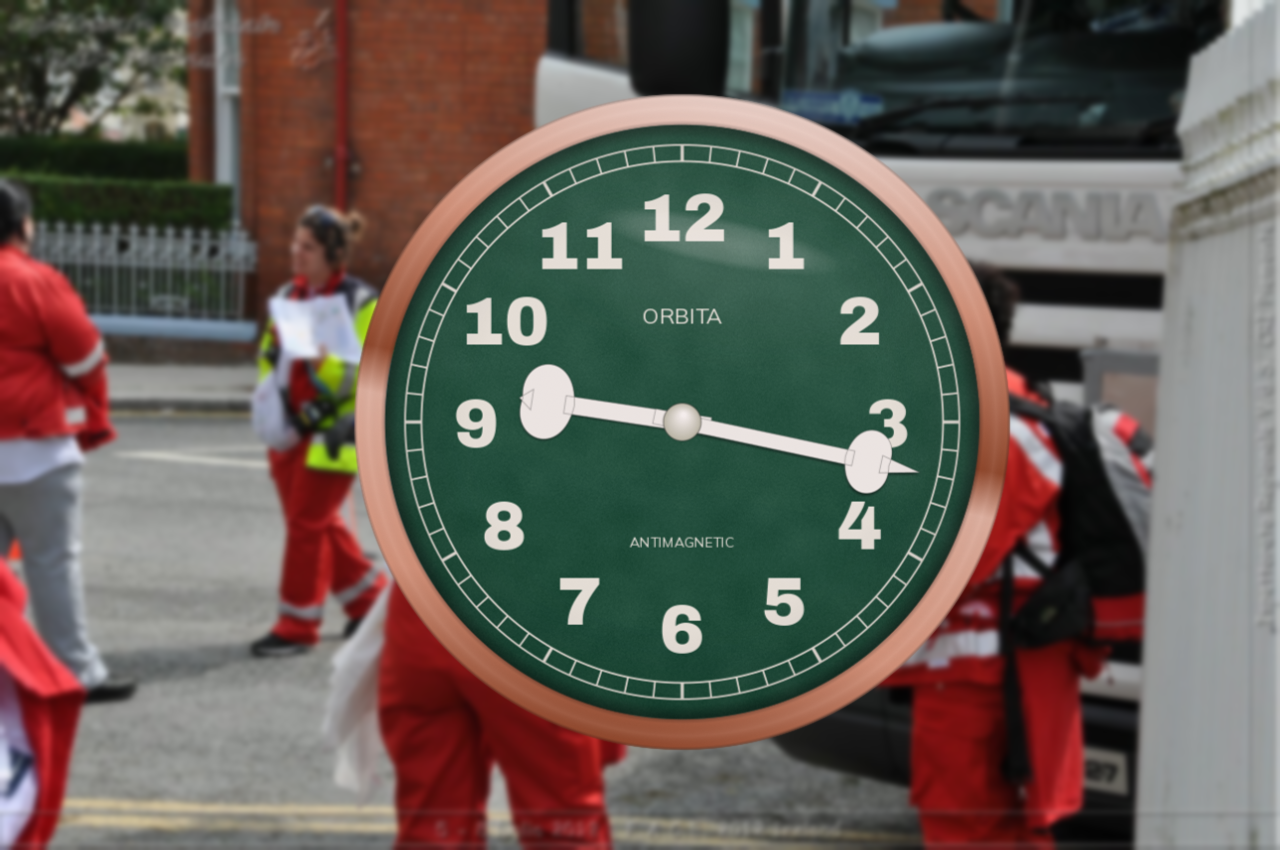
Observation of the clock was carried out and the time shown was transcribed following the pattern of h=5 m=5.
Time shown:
h=9 m=17
